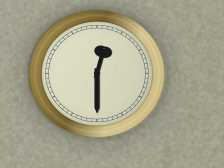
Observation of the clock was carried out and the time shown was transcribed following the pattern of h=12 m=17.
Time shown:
h=12 m=30
